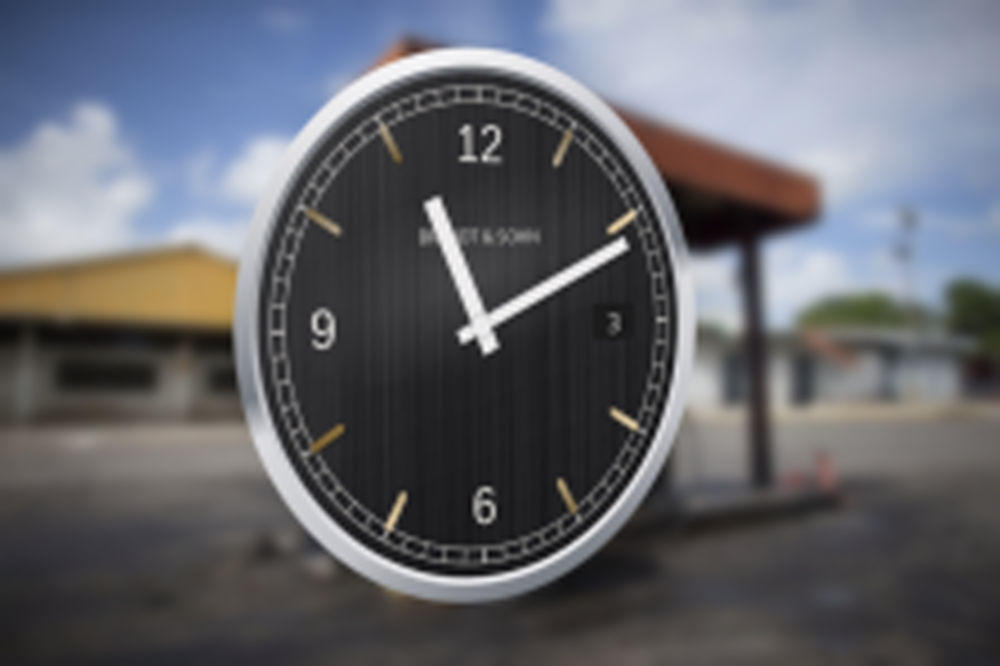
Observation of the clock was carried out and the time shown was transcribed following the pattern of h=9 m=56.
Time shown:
h=11 m=11
